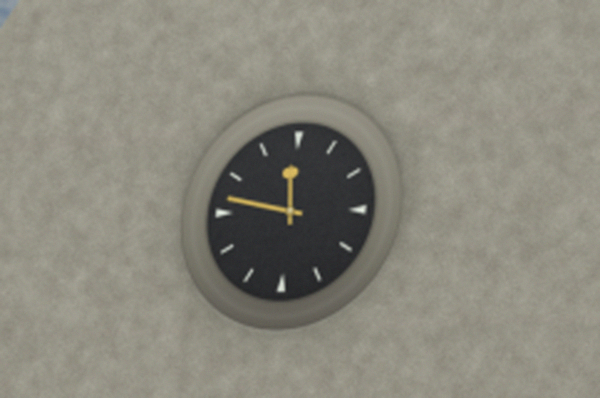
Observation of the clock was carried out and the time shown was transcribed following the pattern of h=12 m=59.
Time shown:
h=11 m=47
